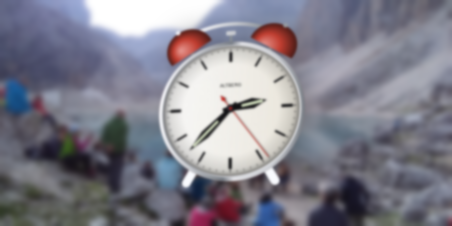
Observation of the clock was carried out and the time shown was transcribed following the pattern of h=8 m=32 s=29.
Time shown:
h=2 m=37 s=24
